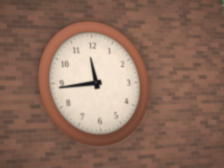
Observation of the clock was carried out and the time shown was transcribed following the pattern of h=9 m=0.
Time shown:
h=11 m=44
